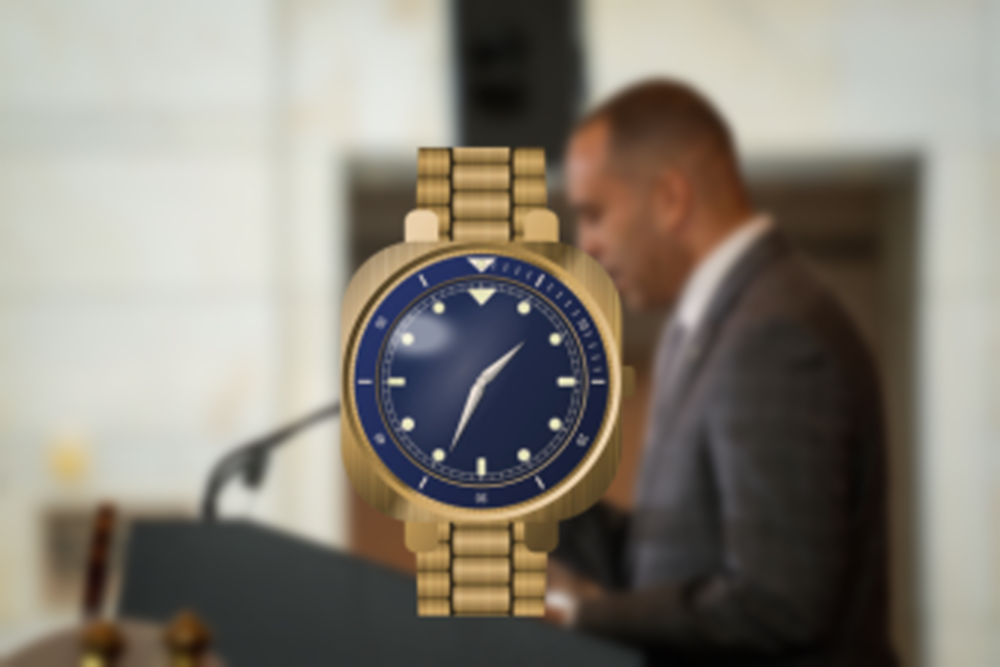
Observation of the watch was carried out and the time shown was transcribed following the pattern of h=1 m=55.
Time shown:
h=1 m=34
